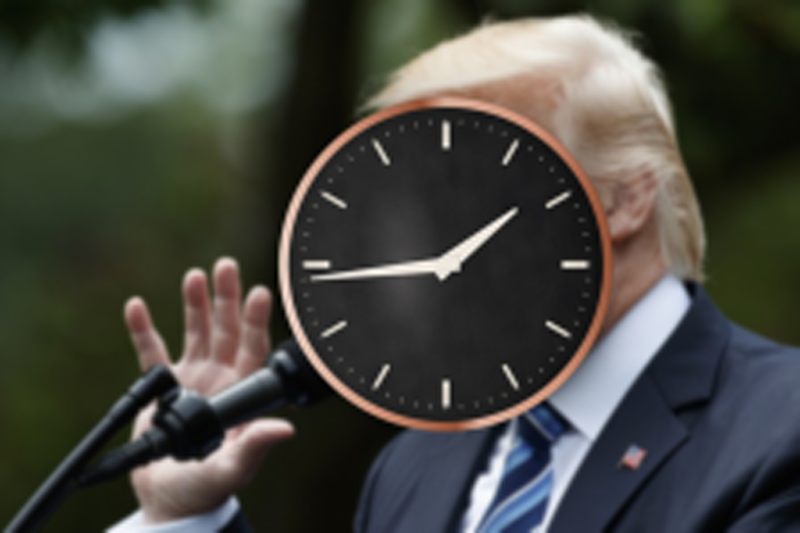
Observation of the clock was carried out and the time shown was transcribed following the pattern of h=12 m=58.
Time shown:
h=1 m=44
